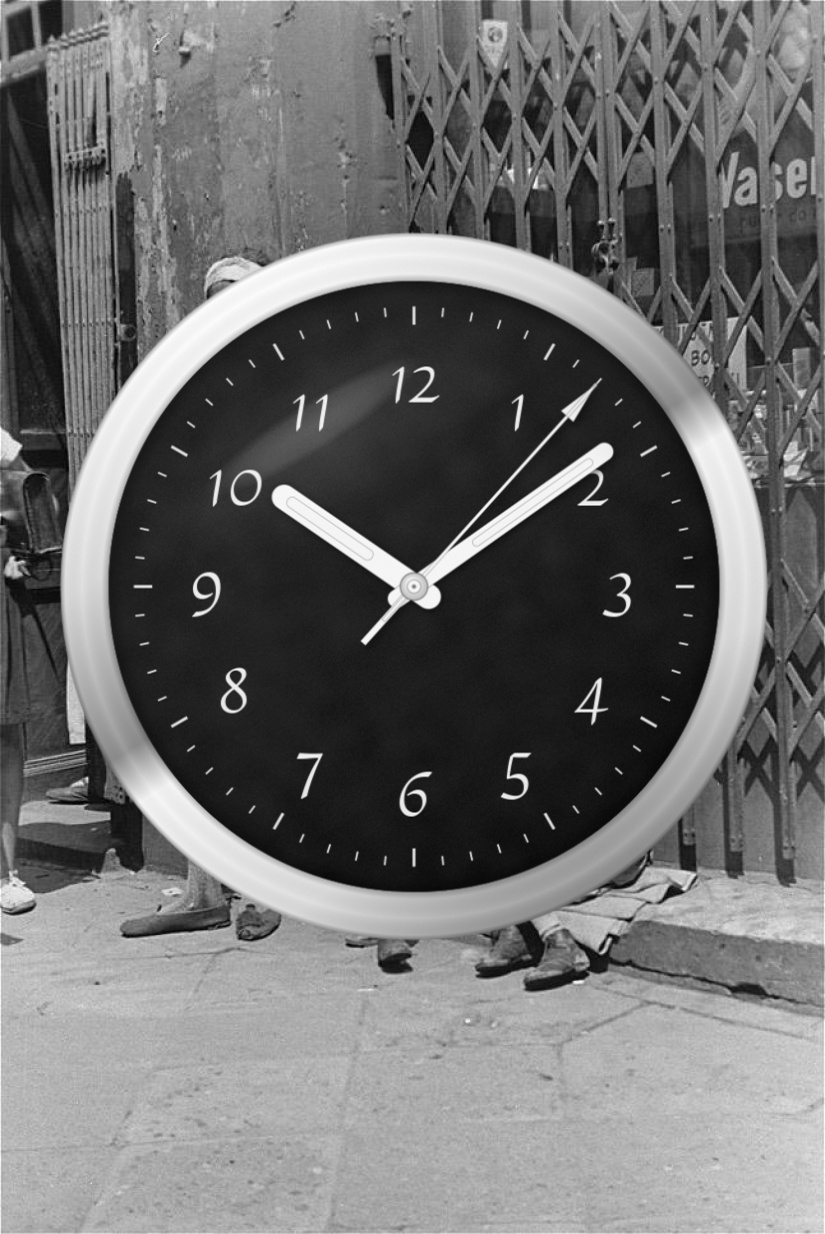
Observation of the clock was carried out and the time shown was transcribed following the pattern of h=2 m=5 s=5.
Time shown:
h=10 m=9 s=7
